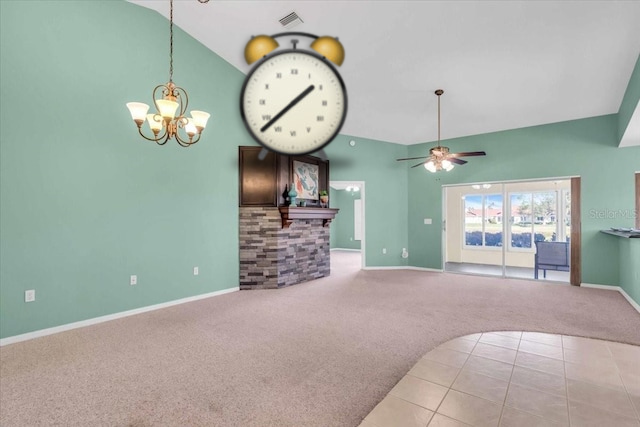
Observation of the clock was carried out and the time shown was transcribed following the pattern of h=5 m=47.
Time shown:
h=1 m=38
